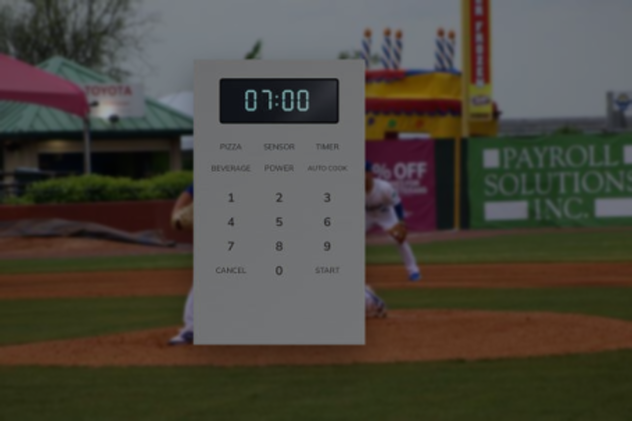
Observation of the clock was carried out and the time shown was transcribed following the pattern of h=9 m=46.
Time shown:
h=7 m=0
